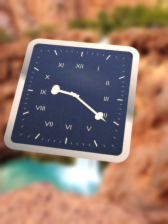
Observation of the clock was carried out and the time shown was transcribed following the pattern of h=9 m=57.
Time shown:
h=9 m=21
